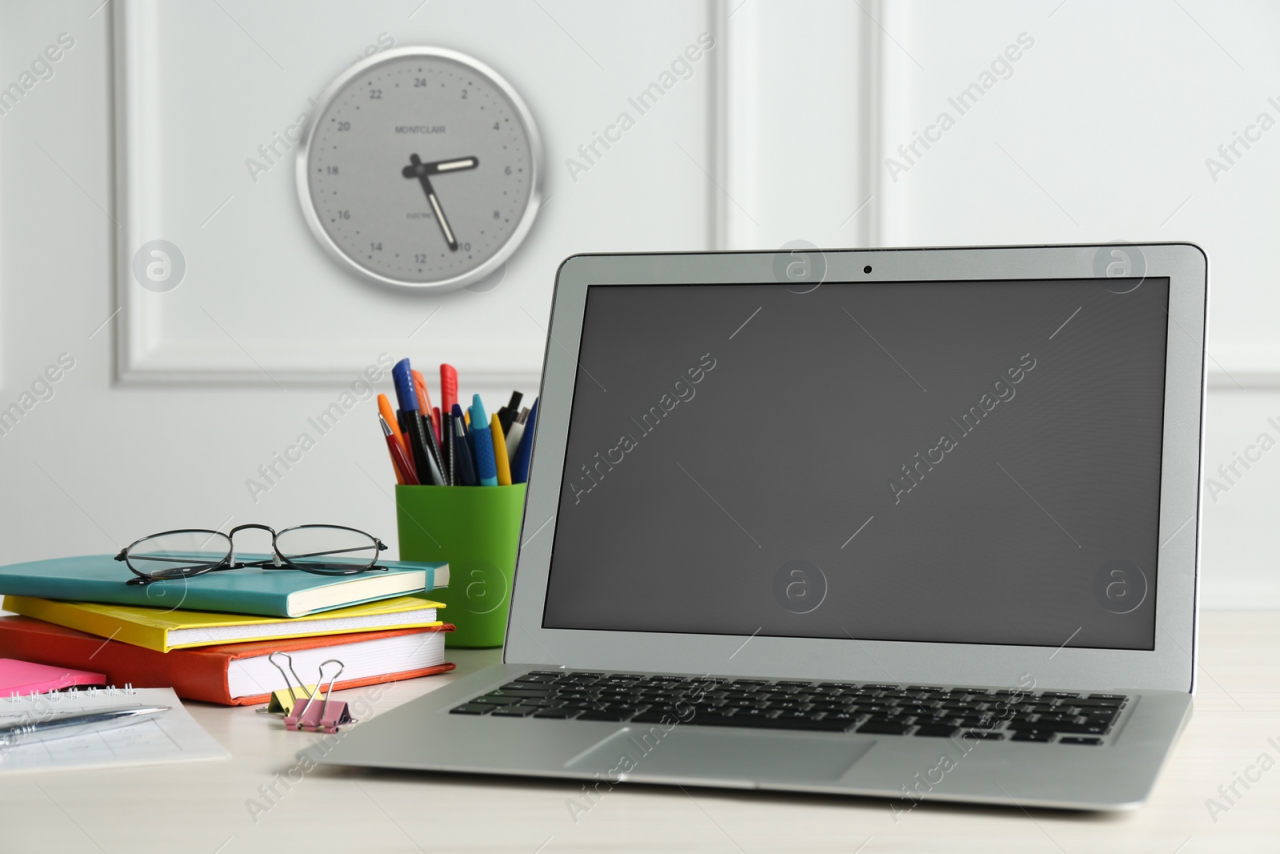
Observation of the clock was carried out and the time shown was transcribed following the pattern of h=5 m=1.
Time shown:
h=5 m=26
